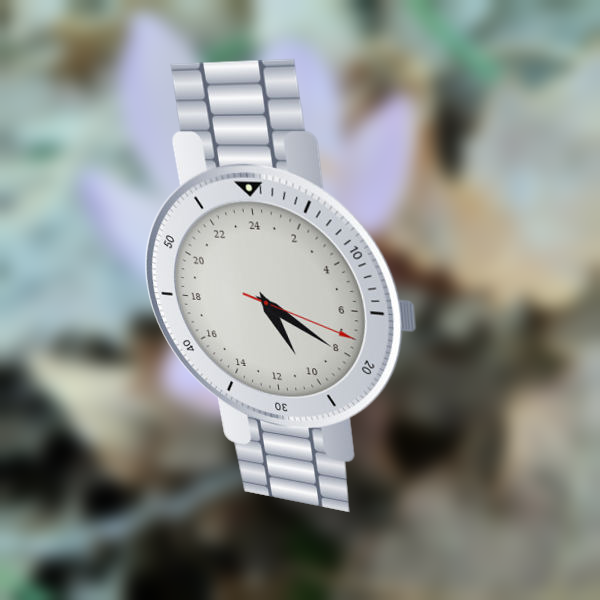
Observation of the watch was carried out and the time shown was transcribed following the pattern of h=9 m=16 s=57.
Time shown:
h=10 m=20 s=18
